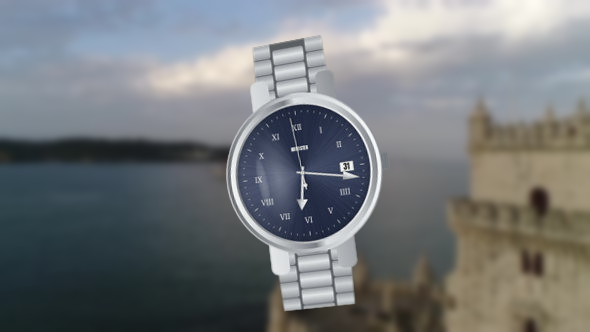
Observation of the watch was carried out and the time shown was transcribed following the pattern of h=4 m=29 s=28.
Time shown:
h=6 m=16 s=59
